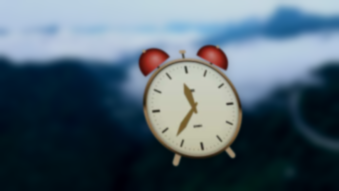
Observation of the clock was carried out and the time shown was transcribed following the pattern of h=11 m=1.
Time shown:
h=11 m=37
